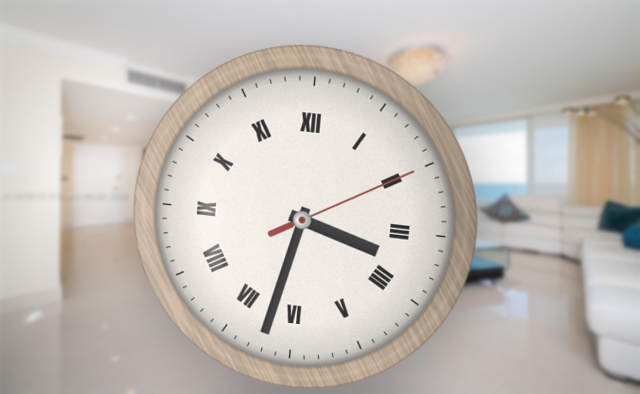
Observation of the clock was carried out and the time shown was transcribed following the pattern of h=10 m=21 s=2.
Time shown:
h=3 m=32 s=10
